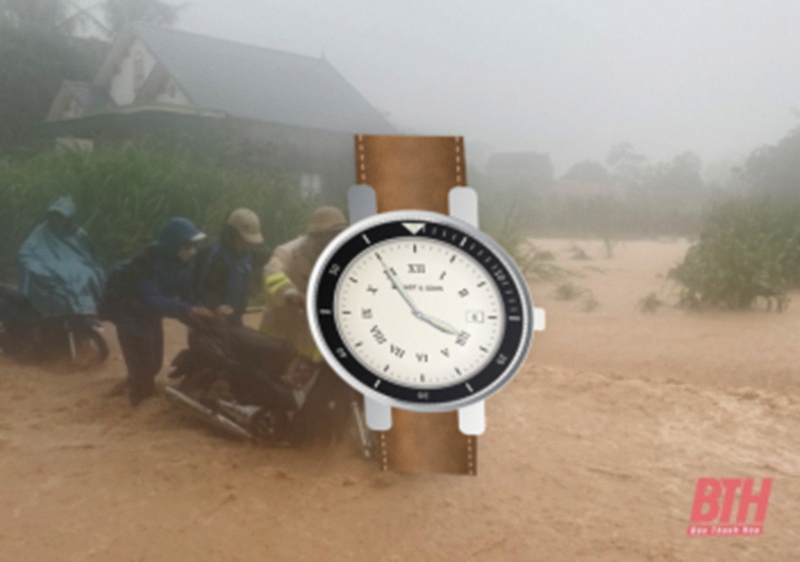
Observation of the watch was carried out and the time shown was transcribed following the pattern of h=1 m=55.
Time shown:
h=3 m=55
